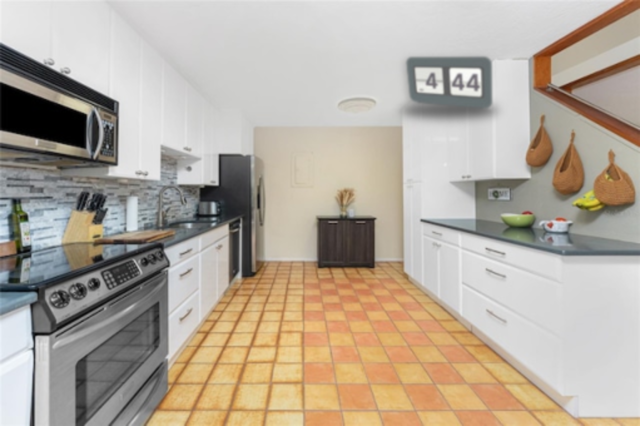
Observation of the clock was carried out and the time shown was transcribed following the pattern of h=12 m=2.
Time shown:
h=4 m=44
